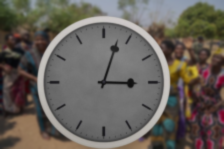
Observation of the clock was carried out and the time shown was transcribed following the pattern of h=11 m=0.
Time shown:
h=3 m=3
